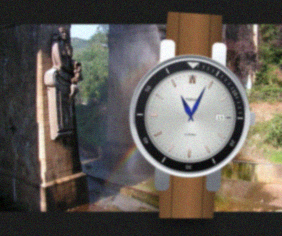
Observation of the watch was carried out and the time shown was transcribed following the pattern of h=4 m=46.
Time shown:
h=11 m=4
